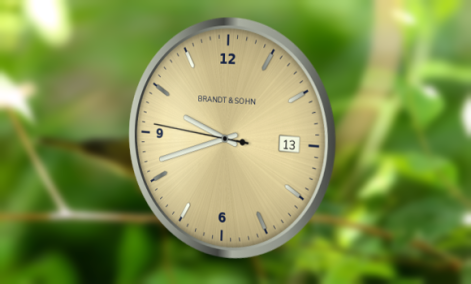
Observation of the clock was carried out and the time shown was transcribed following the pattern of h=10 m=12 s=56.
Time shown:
h=9 m=41 s=46
